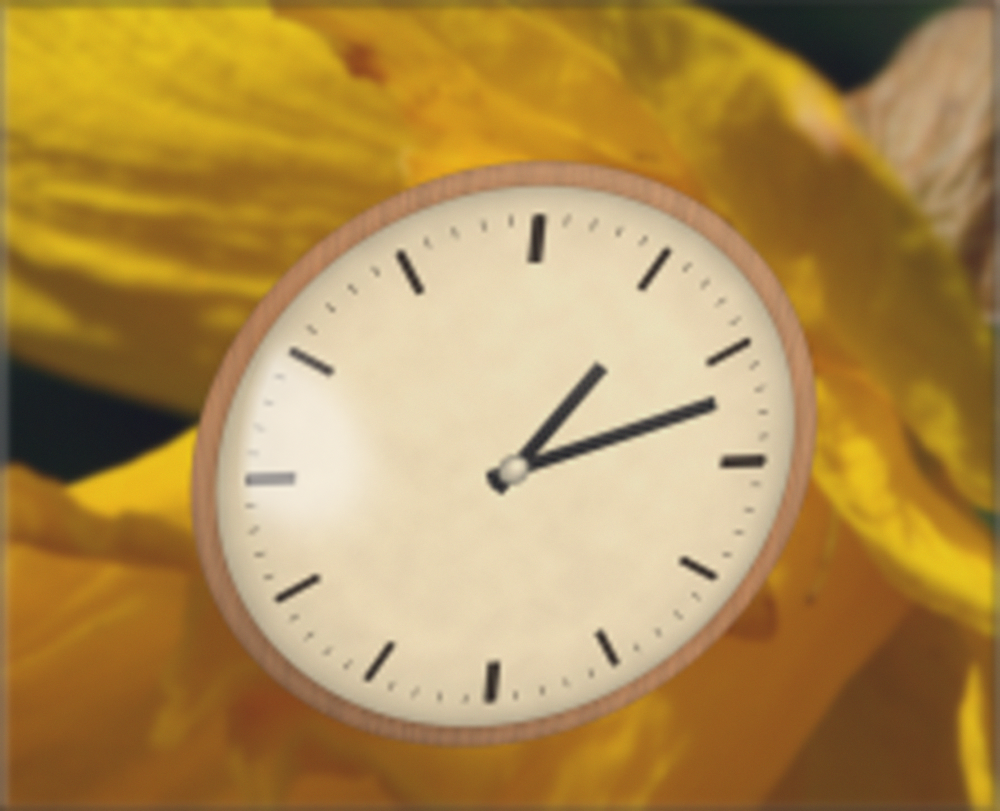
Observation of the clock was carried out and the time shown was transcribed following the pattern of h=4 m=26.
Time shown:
h=1 m=12
